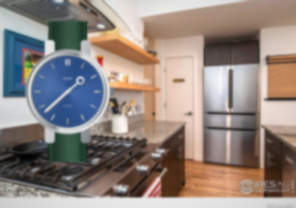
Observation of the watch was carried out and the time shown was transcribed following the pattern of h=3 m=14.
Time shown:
h=1 m=38
